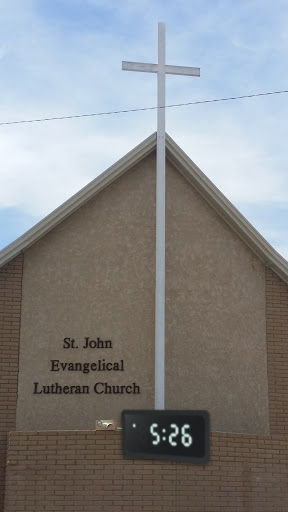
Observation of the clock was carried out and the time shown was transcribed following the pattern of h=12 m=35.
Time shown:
h=5 m=26
